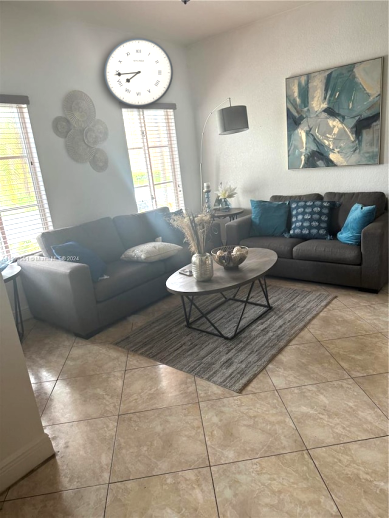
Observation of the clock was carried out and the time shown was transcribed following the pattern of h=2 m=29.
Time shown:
h=7 m=44
